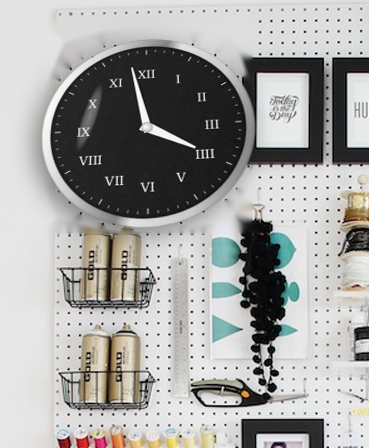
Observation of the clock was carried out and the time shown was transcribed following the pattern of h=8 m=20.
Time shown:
h=3 m=58
